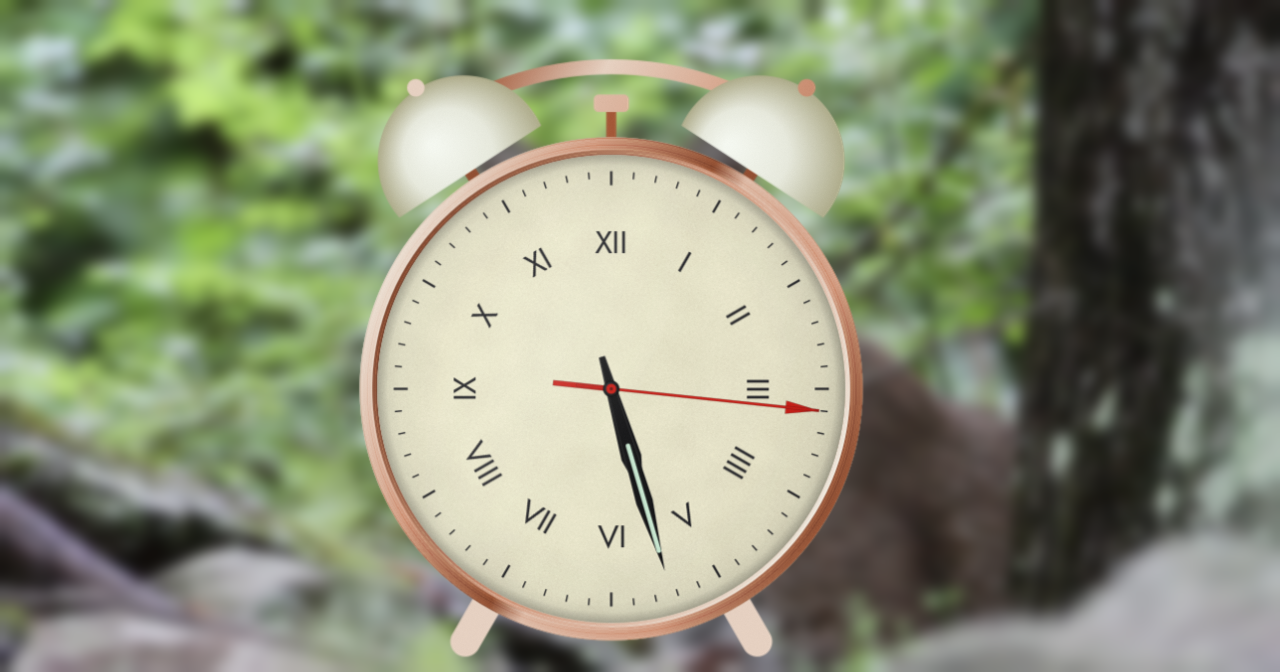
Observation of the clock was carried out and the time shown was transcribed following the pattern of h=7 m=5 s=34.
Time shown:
h=5 m=27 s=16
